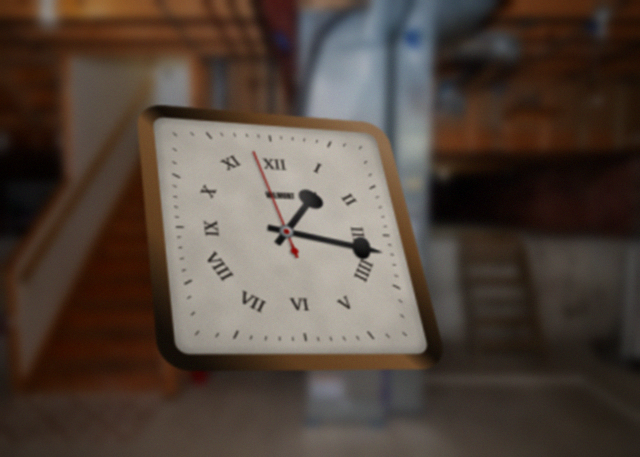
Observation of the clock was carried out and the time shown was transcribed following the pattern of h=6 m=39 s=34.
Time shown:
h=1 m=16 s=58
